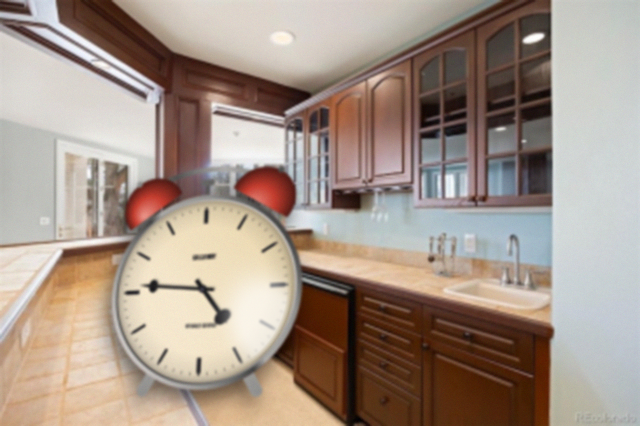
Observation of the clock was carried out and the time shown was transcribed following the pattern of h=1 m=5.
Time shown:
h=4 m=46
